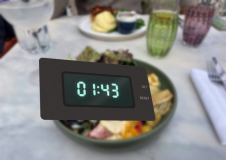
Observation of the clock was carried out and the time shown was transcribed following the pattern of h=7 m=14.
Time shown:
h=1 m=43
